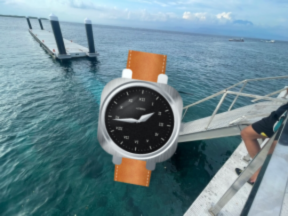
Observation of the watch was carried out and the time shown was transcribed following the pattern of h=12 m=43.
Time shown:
h=1 m=44
